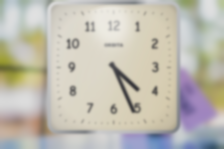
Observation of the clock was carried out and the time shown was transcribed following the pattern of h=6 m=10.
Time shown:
h=4 m=26
